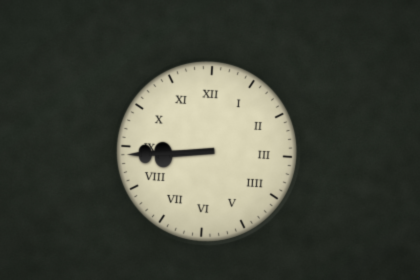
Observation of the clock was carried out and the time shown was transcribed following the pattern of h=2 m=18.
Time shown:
h=8 m=44
